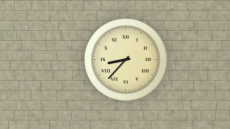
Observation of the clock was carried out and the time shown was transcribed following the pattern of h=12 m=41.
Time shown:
h=8 m=37
